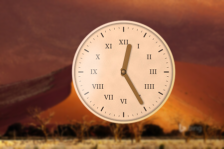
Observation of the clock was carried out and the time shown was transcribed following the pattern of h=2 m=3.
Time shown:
h=12 m=25
